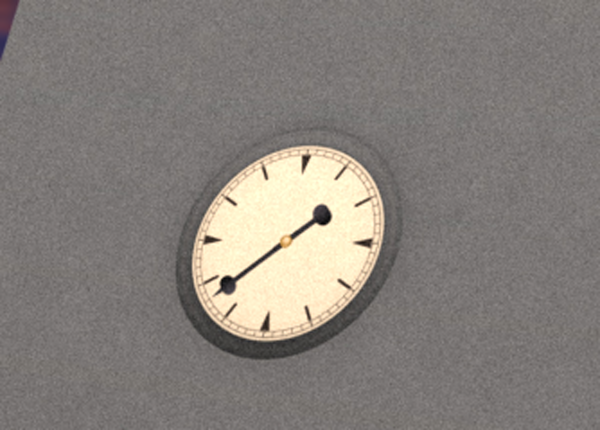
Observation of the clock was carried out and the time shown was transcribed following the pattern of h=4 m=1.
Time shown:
h=1 m=38
